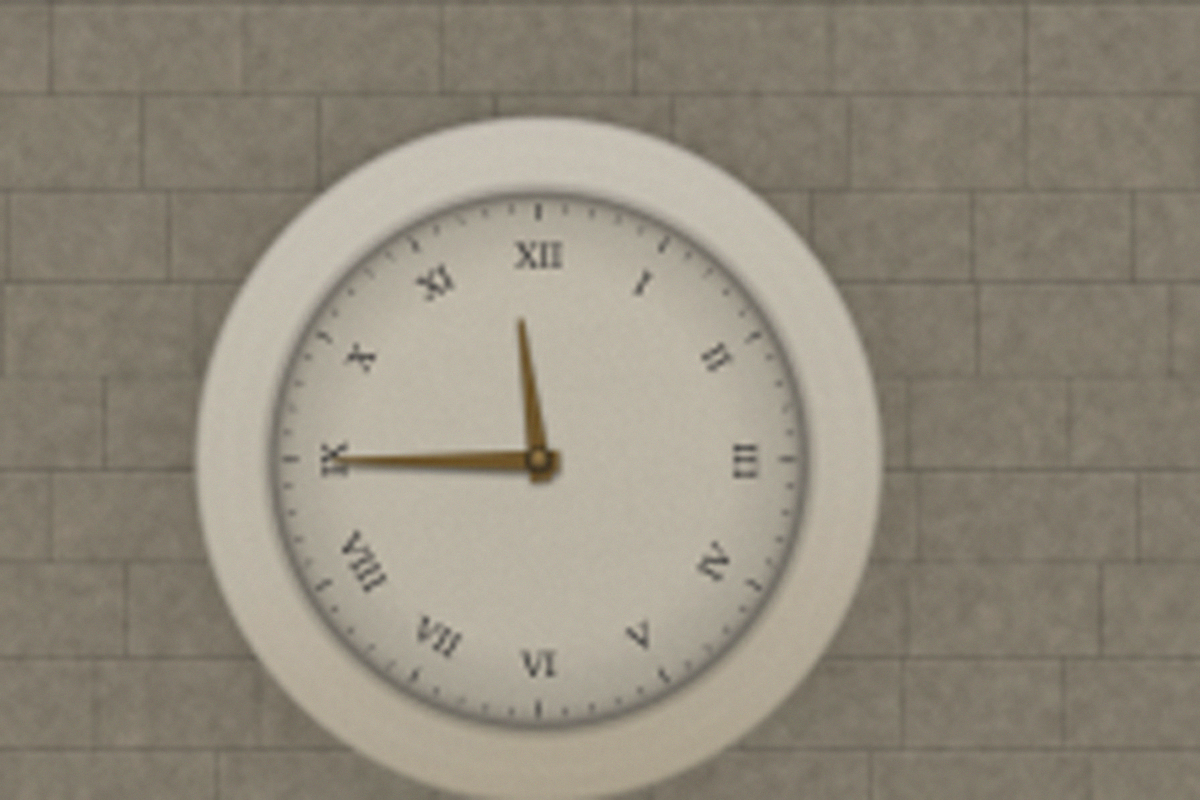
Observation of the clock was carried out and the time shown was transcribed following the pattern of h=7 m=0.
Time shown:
h=11 m=45
